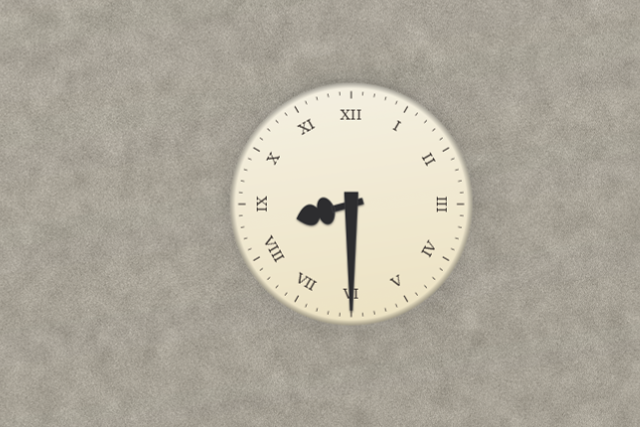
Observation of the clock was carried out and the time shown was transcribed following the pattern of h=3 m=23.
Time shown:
h=8 m=30
